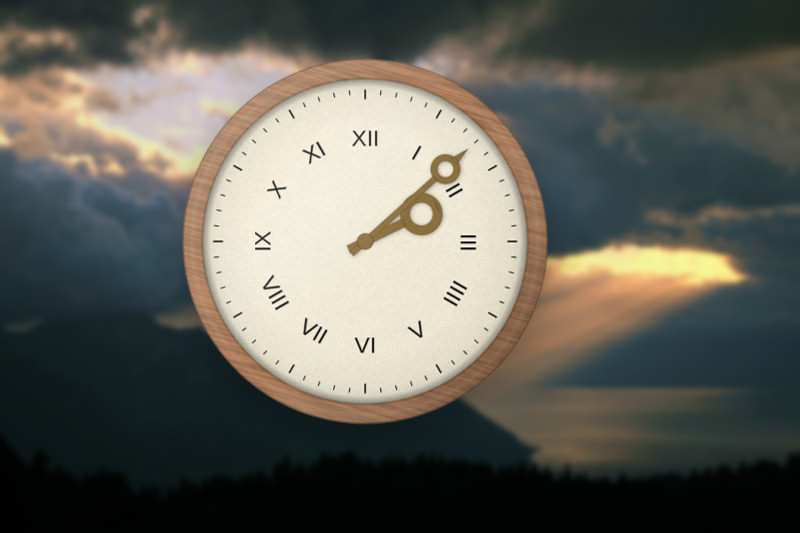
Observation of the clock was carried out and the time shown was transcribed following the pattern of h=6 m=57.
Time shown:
h=2 m=8
